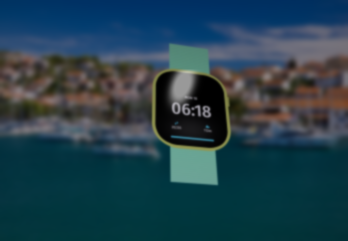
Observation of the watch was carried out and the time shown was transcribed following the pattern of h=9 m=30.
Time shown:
h=6 m=18
